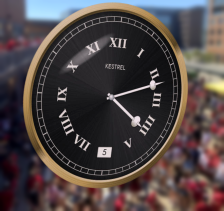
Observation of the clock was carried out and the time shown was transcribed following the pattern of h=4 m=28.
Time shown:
h=4 m=12
